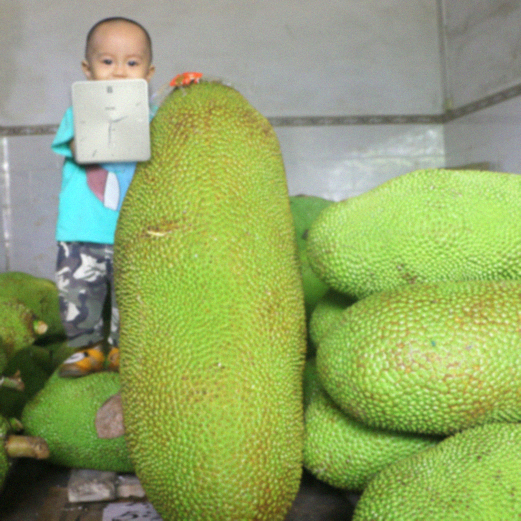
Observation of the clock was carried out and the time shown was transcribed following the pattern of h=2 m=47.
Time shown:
h=2 m=31
